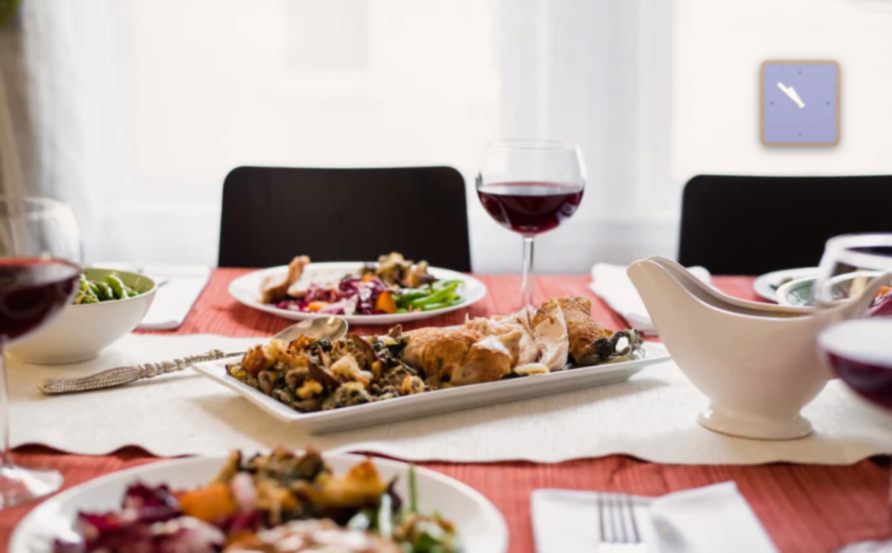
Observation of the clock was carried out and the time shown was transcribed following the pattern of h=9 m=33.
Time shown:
h=10 m=52
